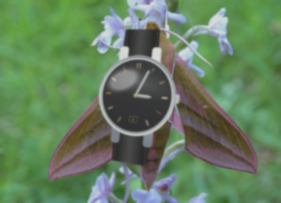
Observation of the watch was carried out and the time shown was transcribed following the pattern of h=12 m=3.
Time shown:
h=3 m=4
